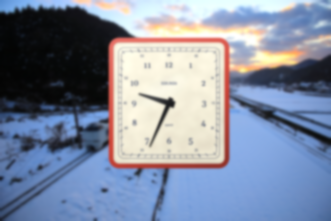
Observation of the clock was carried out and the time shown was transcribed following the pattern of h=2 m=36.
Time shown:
h=9 m=34
